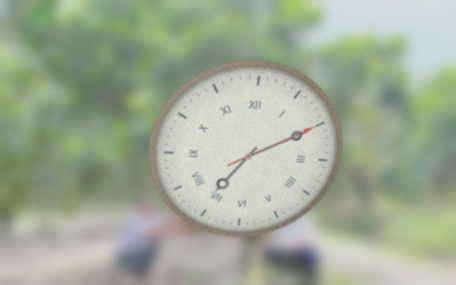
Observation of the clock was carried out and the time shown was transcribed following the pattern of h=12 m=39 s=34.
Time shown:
h=7 m=10 s=10
